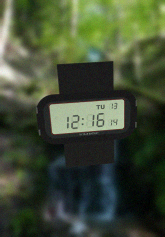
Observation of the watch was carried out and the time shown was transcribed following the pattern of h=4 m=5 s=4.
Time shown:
h=12 m=16 s=14
